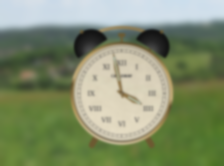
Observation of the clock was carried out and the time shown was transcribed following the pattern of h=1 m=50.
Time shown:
h=3 m=58
